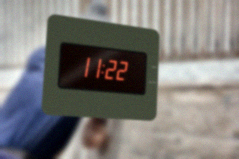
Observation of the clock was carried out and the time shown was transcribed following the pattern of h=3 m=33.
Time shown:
h=11 m=22
